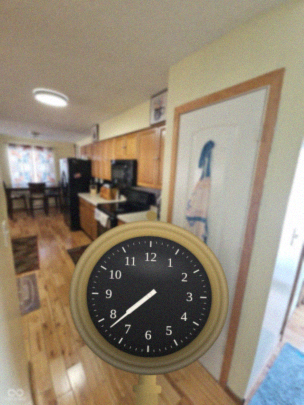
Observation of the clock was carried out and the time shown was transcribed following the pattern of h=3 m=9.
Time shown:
h=7 m=38
